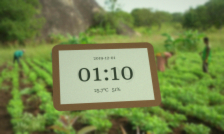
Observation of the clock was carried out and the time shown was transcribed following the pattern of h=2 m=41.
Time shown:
h=1 m=10
